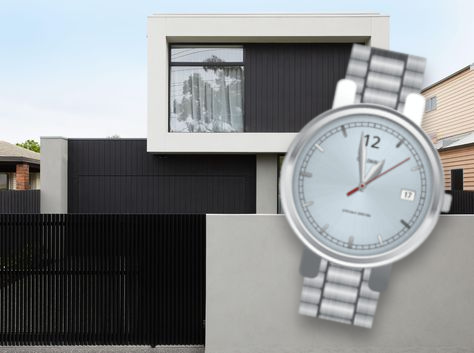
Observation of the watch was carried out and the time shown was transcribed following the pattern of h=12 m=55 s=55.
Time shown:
h=12 m=58 s=8
